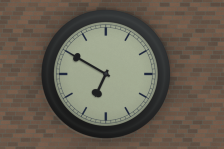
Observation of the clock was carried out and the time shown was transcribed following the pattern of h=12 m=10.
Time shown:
h=6 m=50
